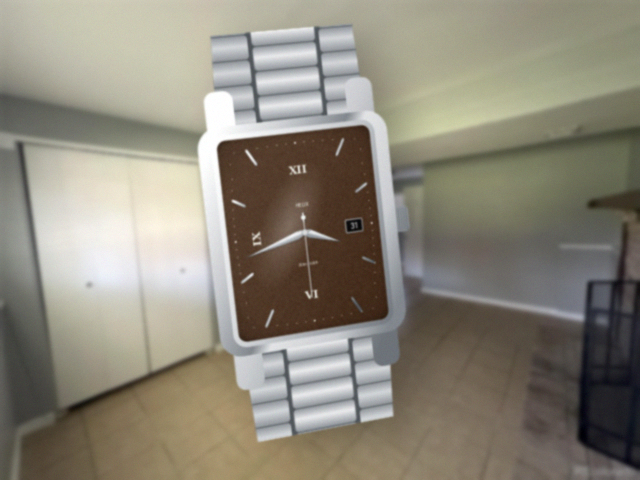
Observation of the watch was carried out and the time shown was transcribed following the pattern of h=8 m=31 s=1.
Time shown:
h=3 m=42 s=30
